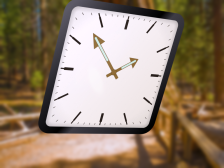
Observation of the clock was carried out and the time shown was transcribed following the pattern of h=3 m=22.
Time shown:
h=1 m=53
